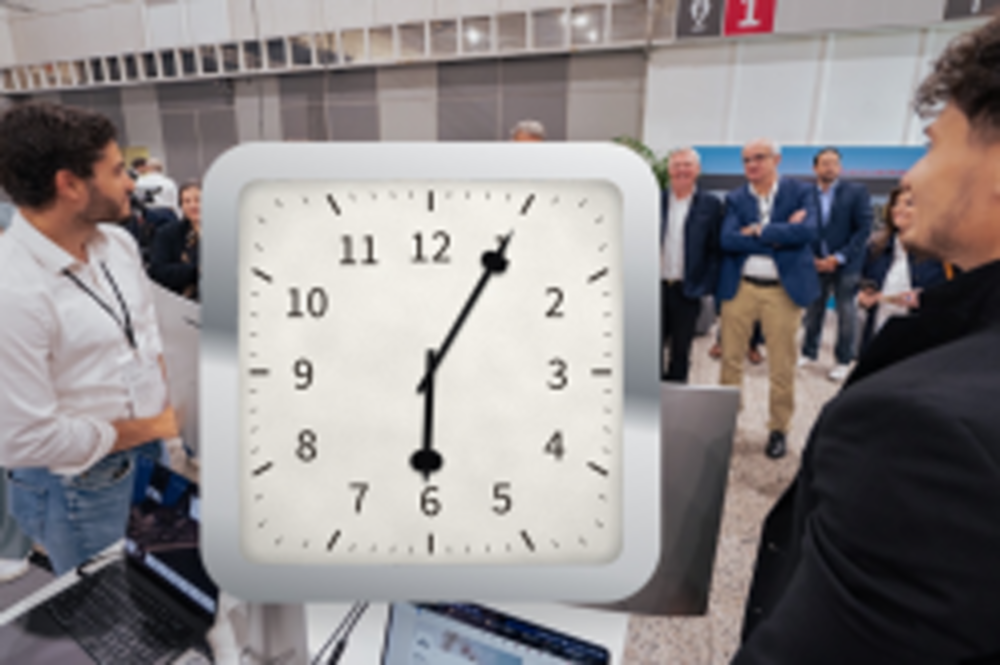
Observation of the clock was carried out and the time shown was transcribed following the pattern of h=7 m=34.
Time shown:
h=6 m=5
